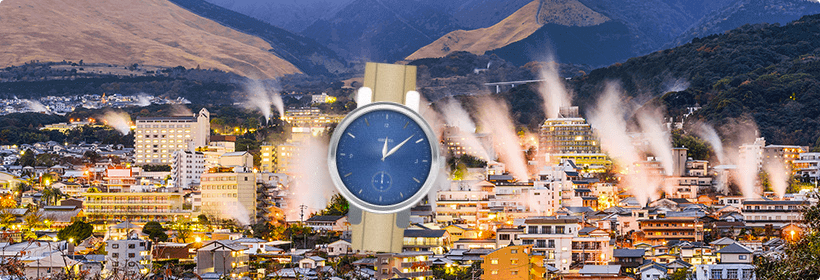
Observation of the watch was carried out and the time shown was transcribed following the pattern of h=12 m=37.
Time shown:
h=12 m=8
